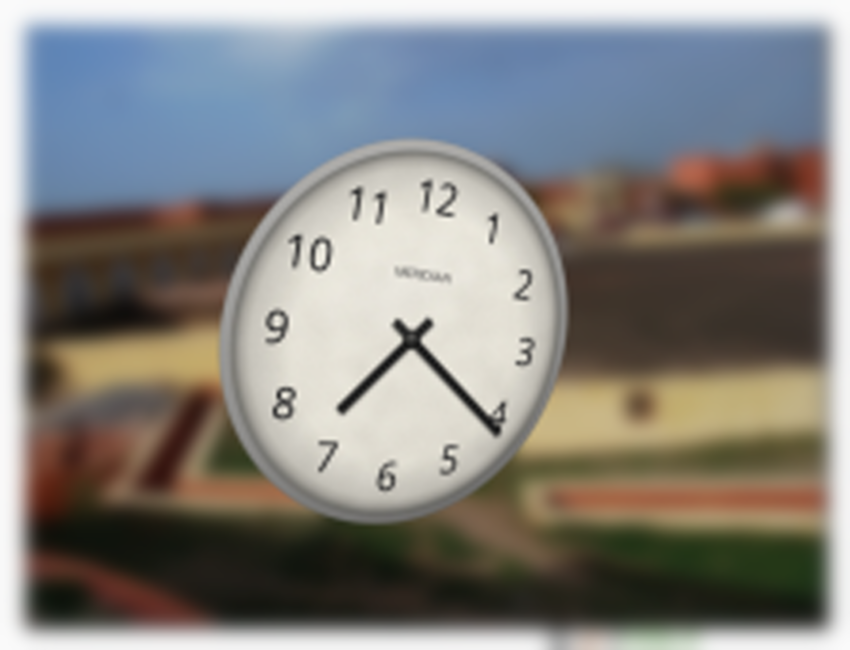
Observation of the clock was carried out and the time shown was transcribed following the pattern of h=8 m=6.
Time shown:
h=7 m=21
